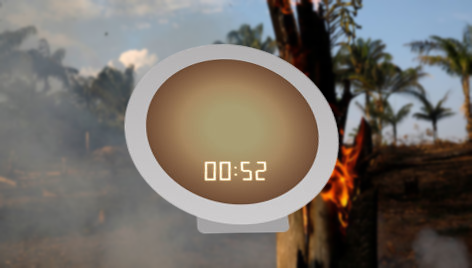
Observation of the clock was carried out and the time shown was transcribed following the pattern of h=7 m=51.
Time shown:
h=0 m=52
